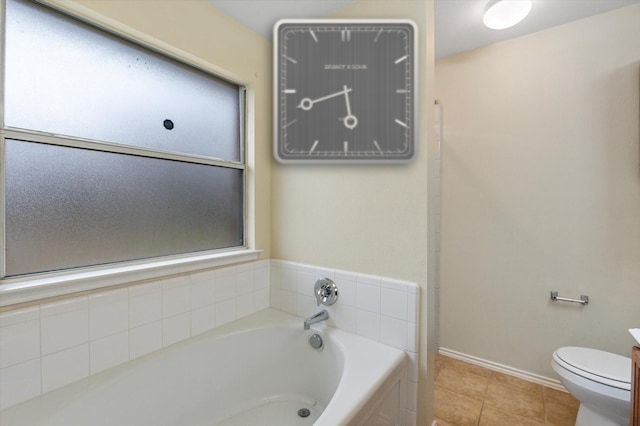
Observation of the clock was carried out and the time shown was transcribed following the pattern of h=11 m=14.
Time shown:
h=5 m=42
